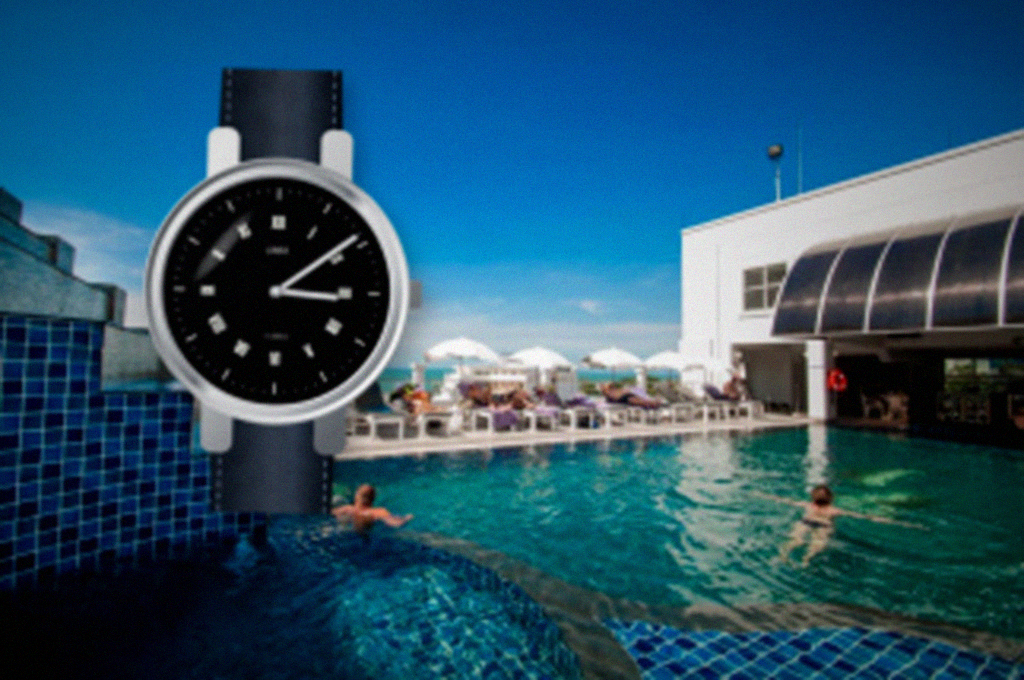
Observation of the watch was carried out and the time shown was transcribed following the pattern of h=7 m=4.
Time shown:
h=3 m=9
